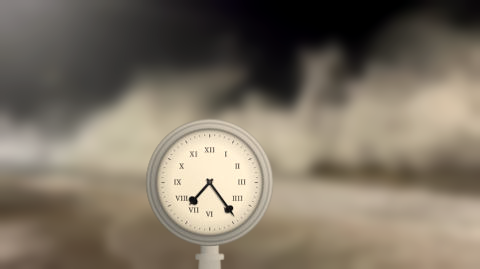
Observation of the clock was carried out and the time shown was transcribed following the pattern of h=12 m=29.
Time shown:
h=7 m=24
